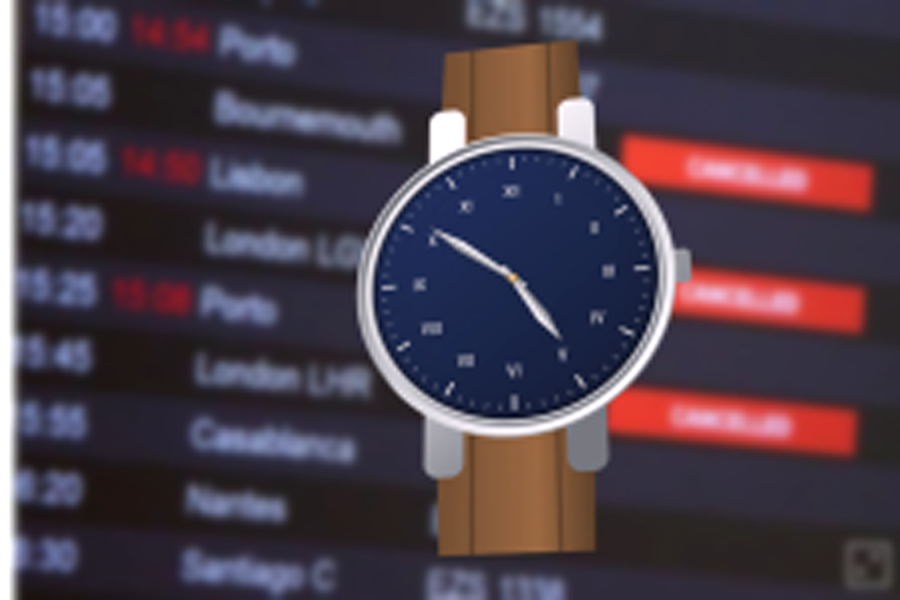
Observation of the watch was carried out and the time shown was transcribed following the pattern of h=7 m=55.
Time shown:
h=4 m=51
